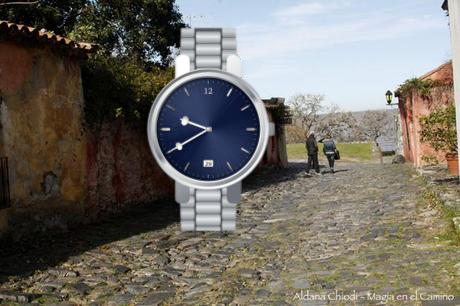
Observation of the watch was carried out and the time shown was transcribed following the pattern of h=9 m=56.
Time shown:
h=9 m=40
